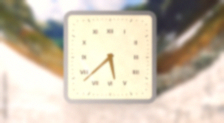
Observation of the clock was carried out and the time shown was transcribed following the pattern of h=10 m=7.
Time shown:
h=5 m=38
